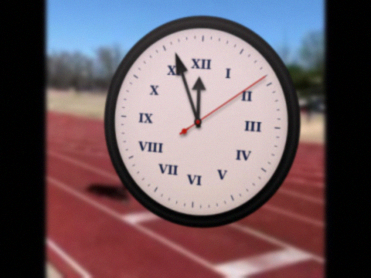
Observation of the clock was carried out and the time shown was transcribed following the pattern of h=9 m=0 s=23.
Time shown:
h=11 m=56 s=9
